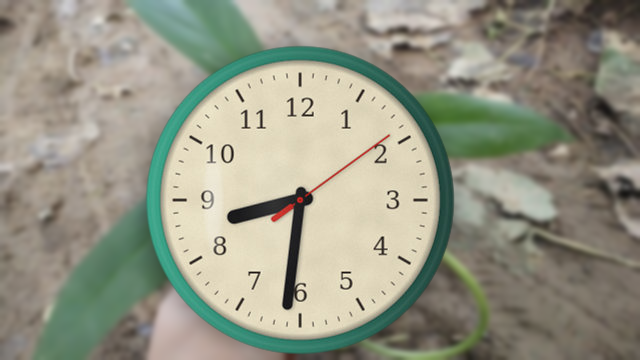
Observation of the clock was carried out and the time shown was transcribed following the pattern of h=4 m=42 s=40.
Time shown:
h=8 m=31 s=9
